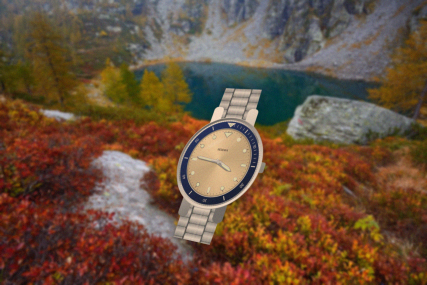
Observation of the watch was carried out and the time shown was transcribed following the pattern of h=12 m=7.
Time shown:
h=3 m=46
